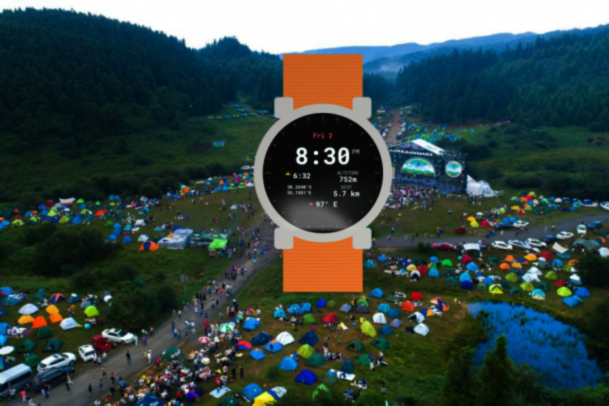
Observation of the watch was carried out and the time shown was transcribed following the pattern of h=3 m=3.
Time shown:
h=8 m=30
